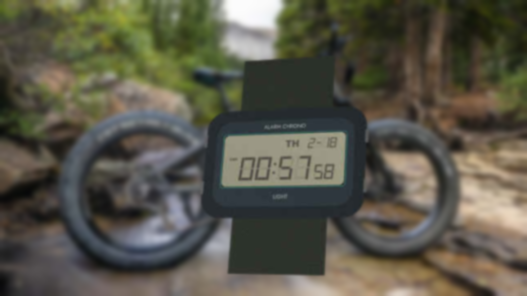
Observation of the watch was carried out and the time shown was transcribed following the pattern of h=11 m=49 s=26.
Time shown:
h=0 m=57 s=58
